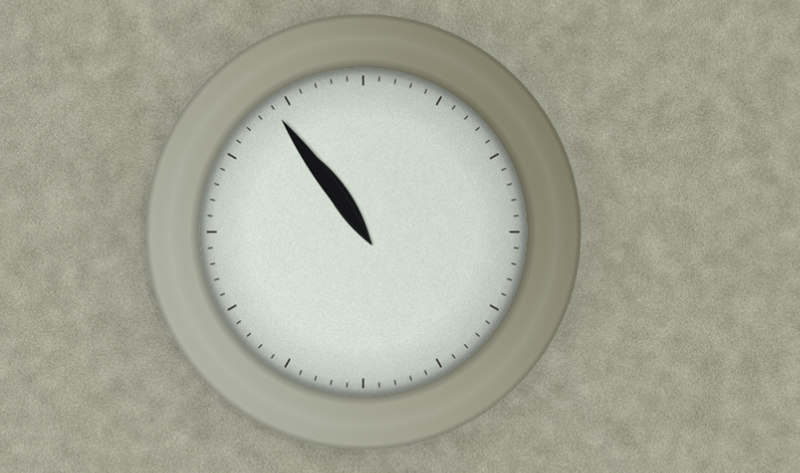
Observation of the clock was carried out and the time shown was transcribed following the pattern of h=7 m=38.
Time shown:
h=10 m=54
